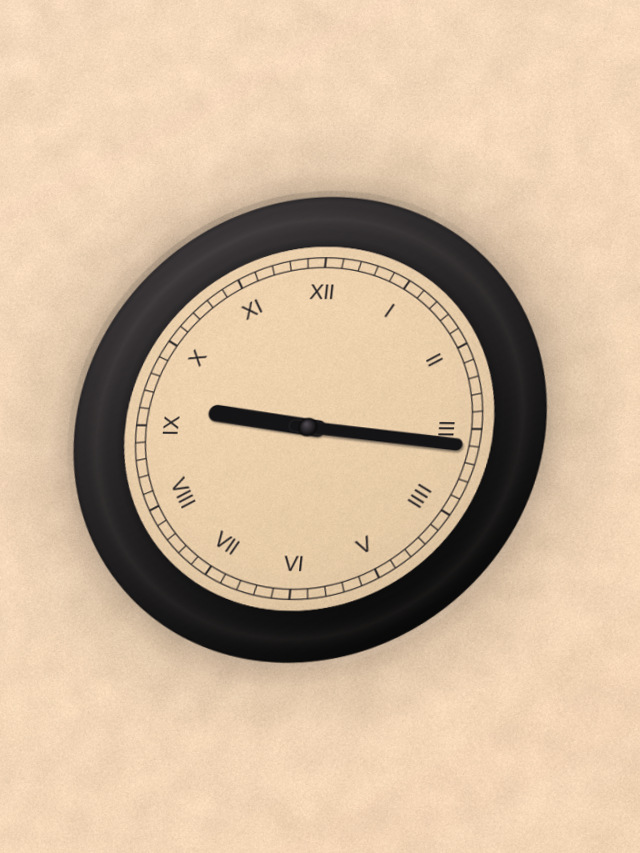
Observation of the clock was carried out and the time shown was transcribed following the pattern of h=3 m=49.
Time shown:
h=9 m=16
